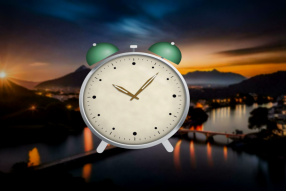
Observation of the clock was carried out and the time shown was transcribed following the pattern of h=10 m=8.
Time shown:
h=10 m=7
